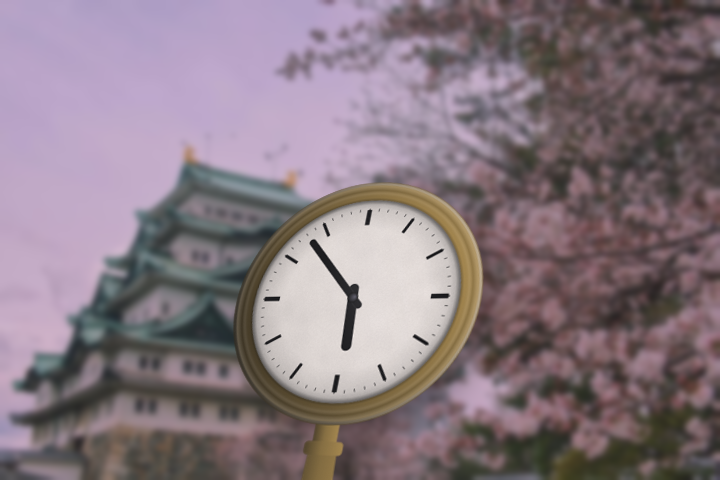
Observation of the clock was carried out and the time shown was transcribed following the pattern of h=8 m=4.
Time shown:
h=5 m=53
